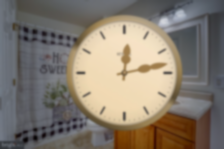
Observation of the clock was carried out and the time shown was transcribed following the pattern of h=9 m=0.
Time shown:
h=12 m=13
